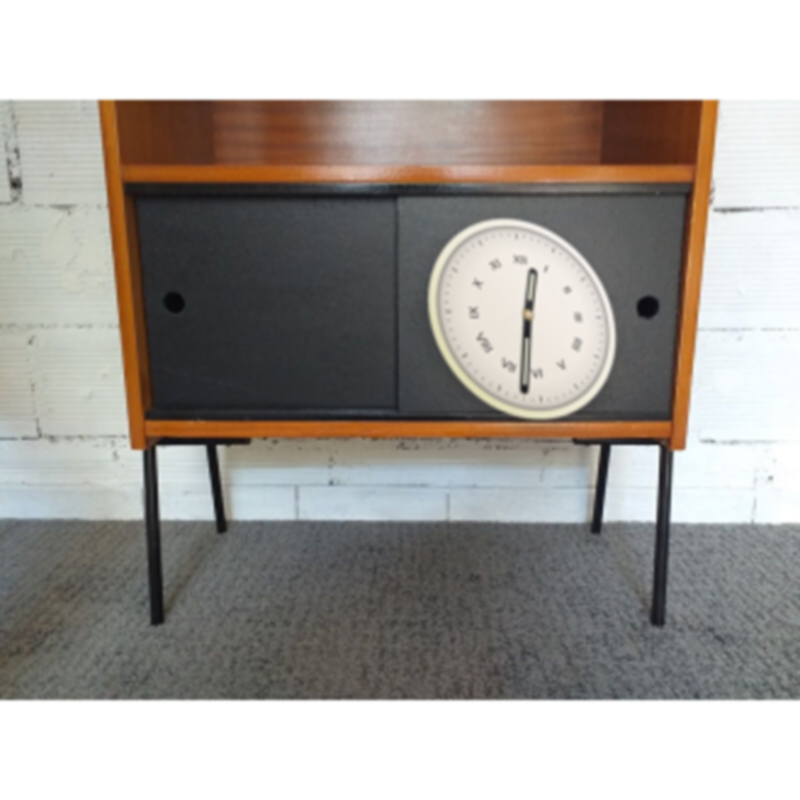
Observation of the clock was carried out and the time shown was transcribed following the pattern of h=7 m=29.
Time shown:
h=12 m=32
